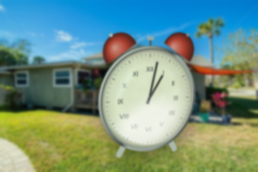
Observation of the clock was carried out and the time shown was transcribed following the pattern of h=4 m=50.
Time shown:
h=1 m=2
